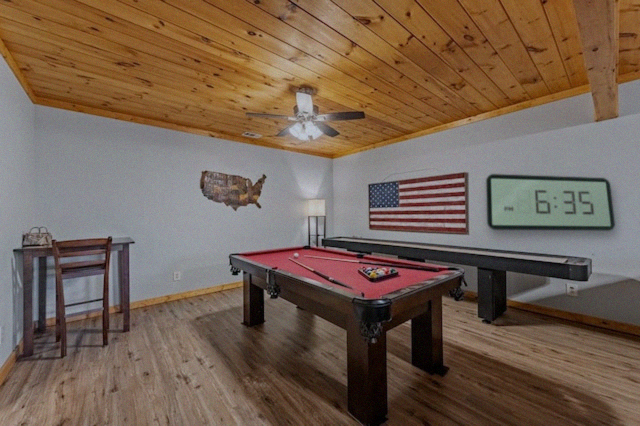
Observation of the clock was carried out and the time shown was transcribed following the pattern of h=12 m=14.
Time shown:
h=6 m=35
